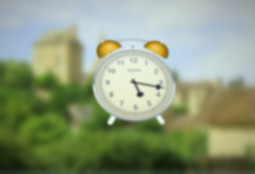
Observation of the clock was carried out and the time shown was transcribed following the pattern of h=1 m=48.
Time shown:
h=5 m=17
